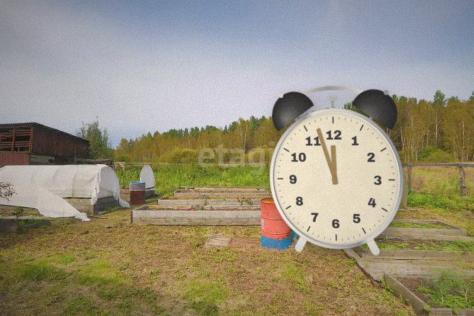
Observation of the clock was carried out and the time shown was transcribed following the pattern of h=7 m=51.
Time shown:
h=11 m=57
